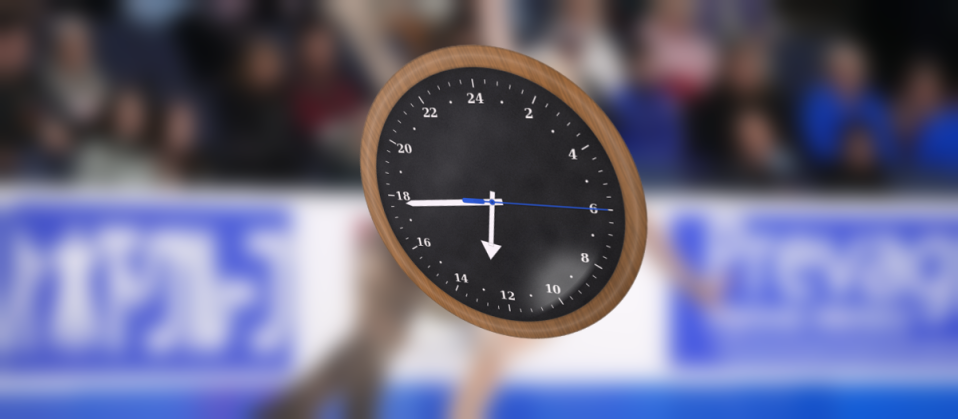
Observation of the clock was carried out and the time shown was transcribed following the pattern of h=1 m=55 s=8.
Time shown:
h=12 m=44 s=15
